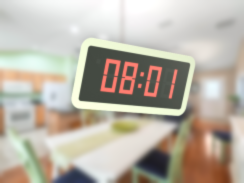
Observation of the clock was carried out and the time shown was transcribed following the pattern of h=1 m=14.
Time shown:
h=8 m=1
